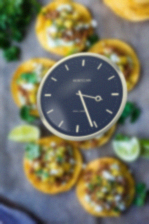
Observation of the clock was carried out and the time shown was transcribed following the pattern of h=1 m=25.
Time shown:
h=3 m=26
